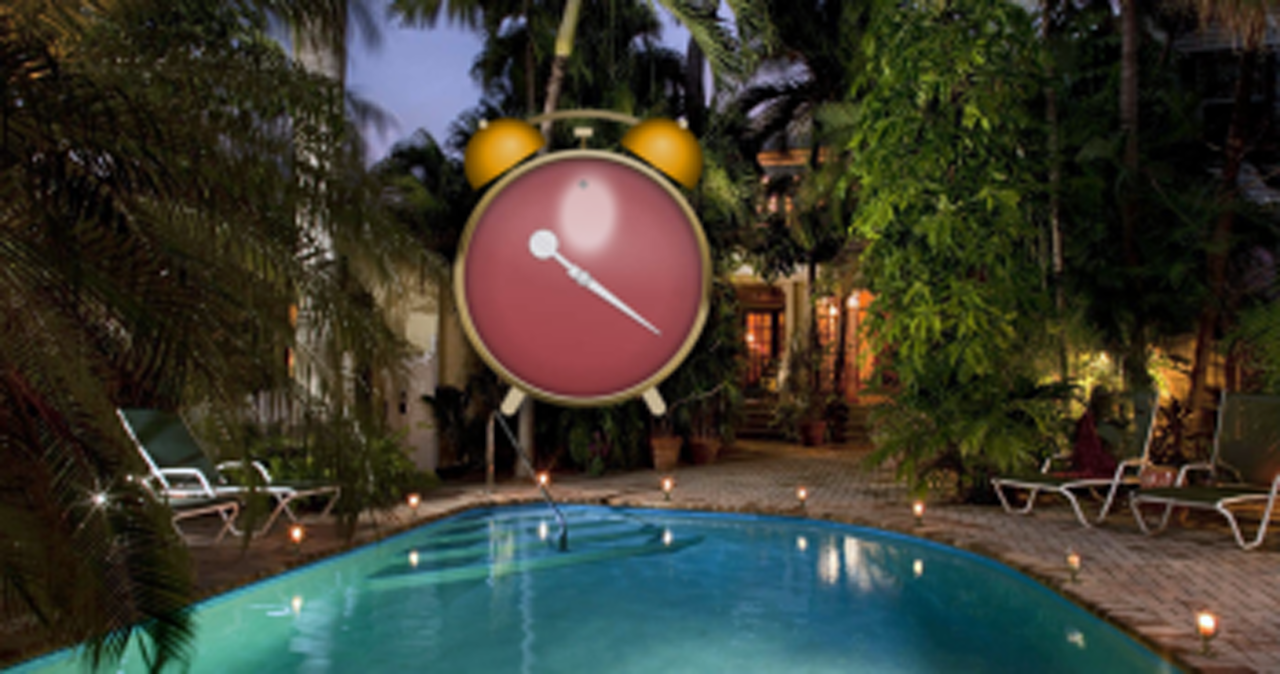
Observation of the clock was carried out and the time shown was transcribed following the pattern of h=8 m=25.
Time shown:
h=10 m=21
